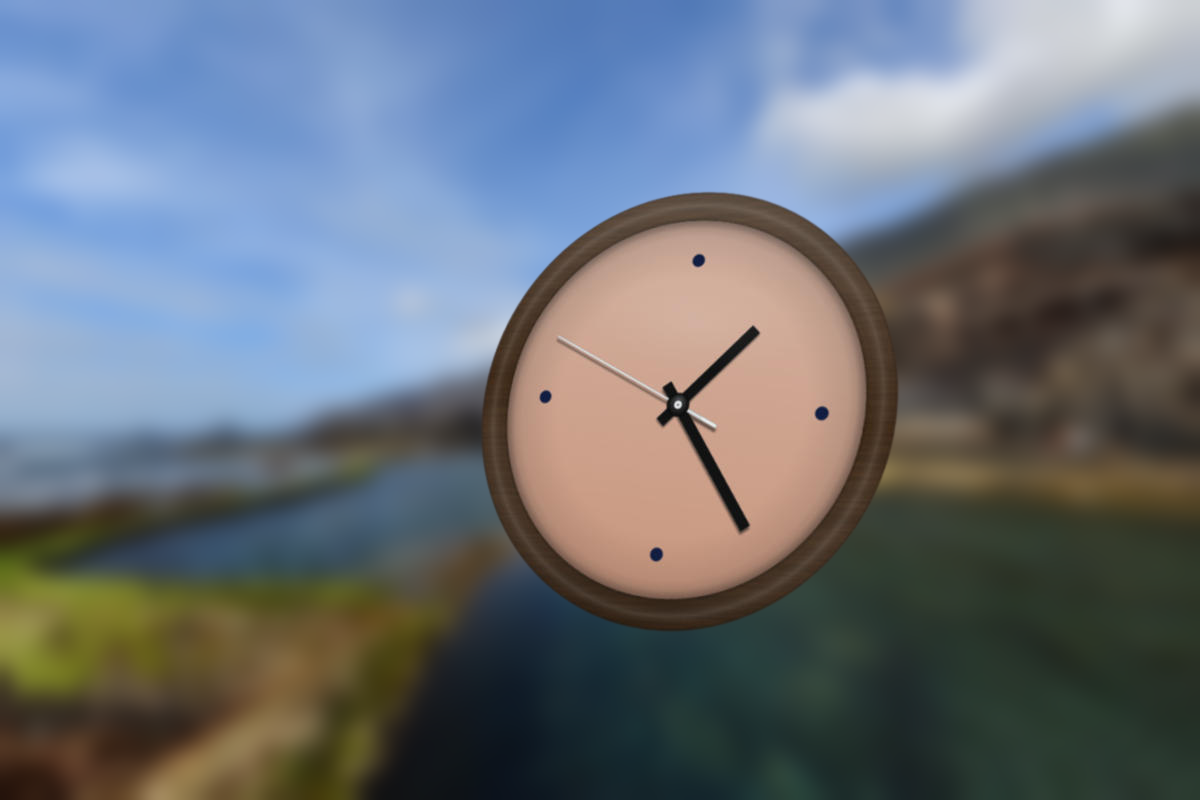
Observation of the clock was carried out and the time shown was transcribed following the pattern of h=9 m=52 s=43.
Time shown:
h=1 m=23 s=49
